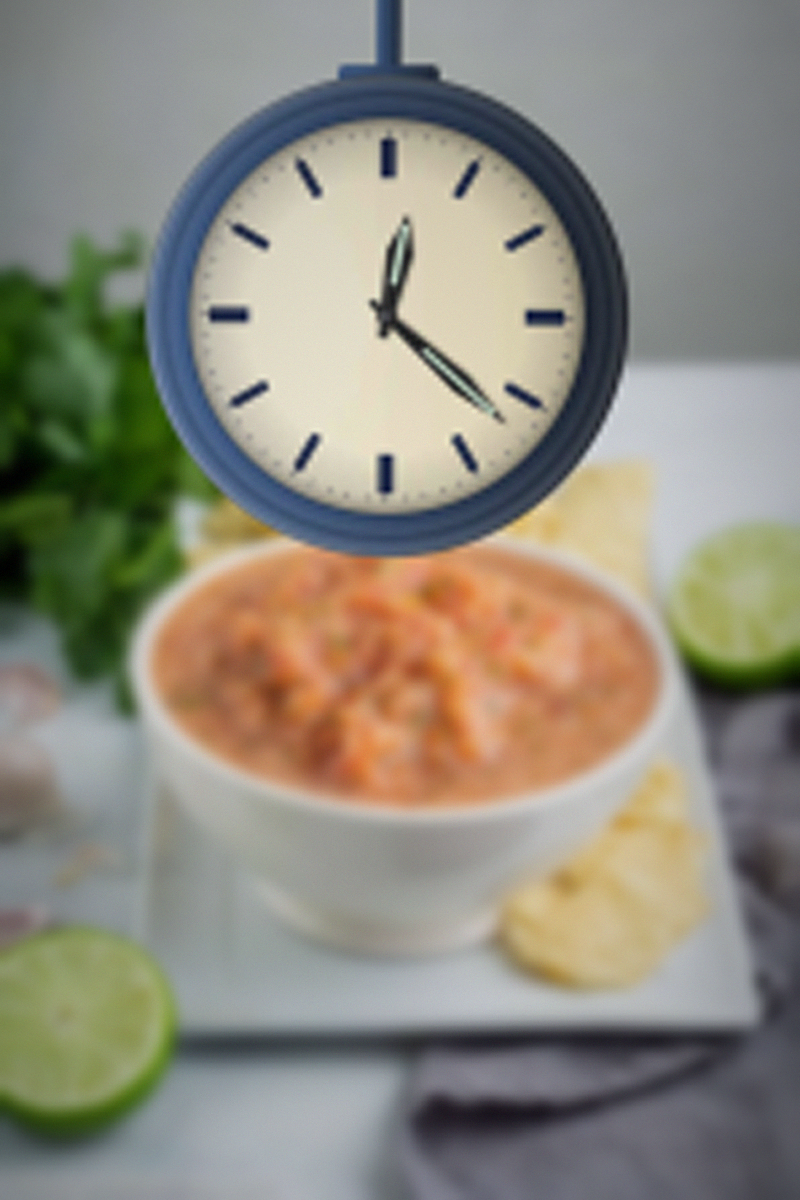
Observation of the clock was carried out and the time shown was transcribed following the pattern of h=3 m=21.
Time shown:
h=12 m=22
